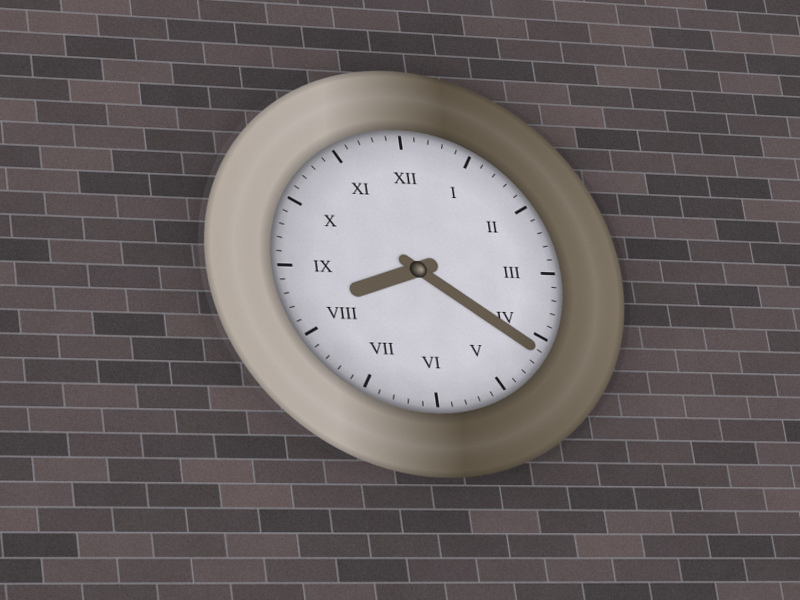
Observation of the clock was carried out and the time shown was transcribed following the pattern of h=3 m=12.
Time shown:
h=8 m=21
